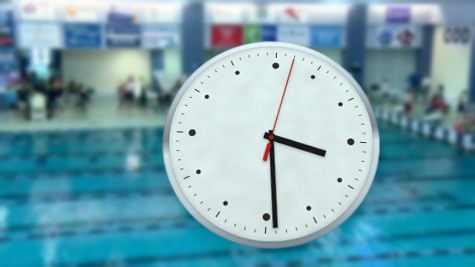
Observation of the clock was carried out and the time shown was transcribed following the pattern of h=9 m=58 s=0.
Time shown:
h=3 m=29 s=2
